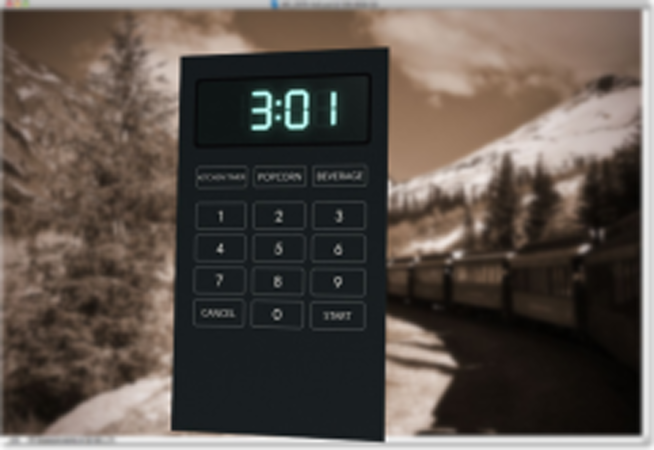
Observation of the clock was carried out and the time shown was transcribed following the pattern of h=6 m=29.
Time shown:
h=3 m=1
